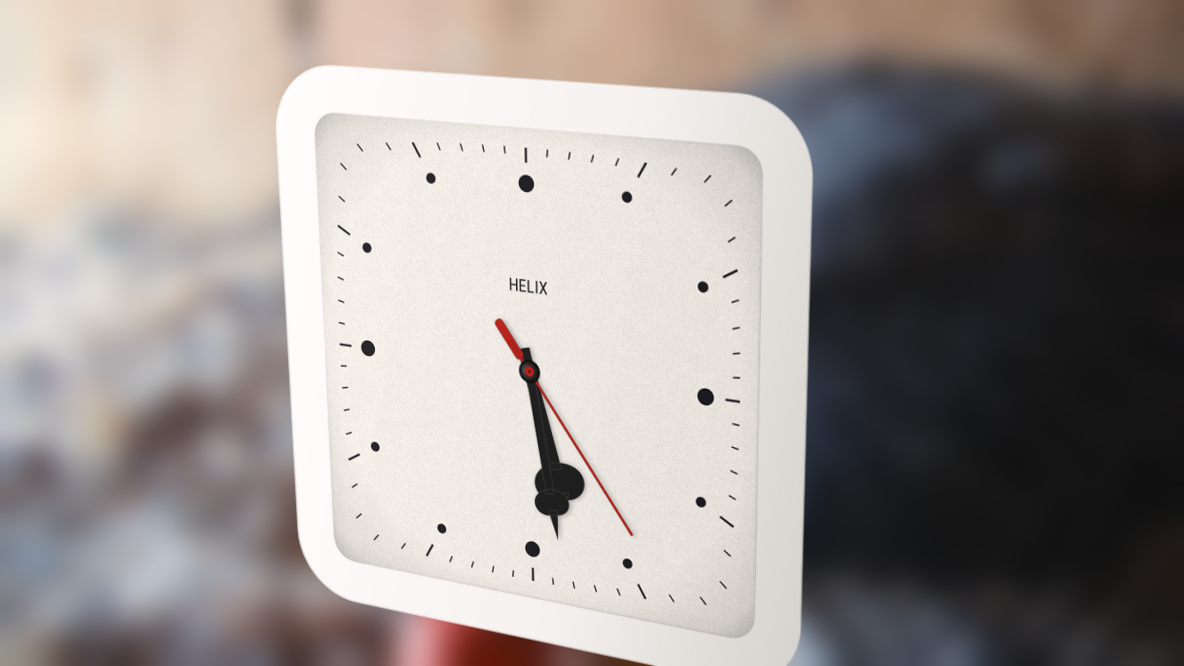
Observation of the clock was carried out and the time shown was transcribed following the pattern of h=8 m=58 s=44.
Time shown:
h=5 m=28 s=24
